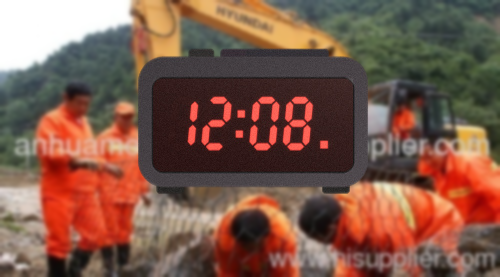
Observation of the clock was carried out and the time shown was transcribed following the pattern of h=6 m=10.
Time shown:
h=12 m=8
